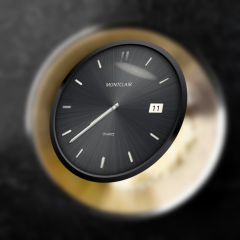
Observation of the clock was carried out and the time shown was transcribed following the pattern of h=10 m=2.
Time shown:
h=7 m=38
